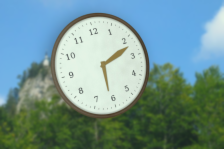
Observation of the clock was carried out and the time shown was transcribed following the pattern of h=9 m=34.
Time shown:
h=6 m=12
